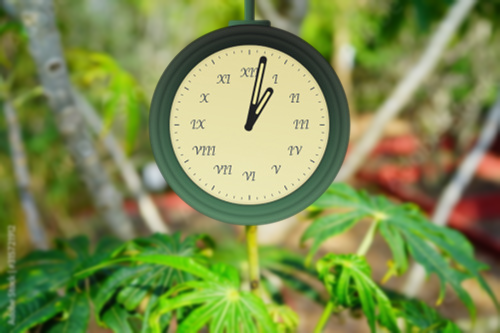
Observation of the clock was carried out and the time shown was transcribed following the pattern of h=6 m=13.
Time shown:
h=1 m=2
